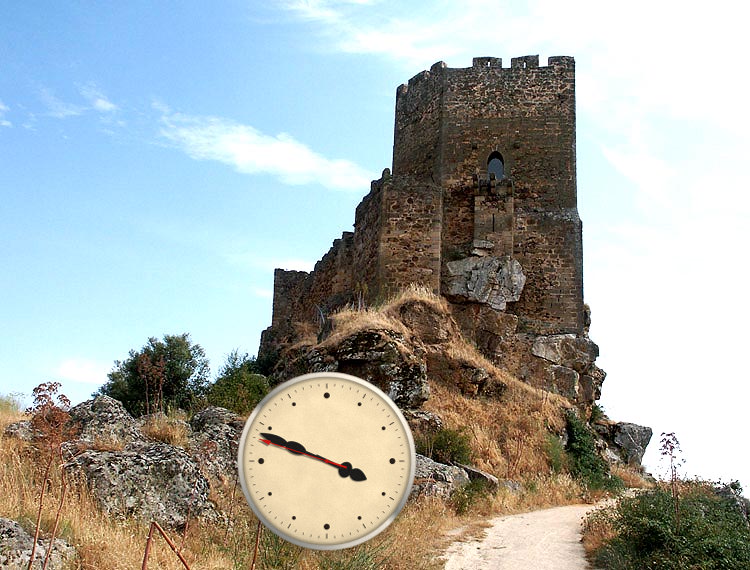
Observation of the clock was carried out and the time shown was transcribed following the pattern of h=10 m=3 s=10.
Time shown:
h=3 m=48 s=48
